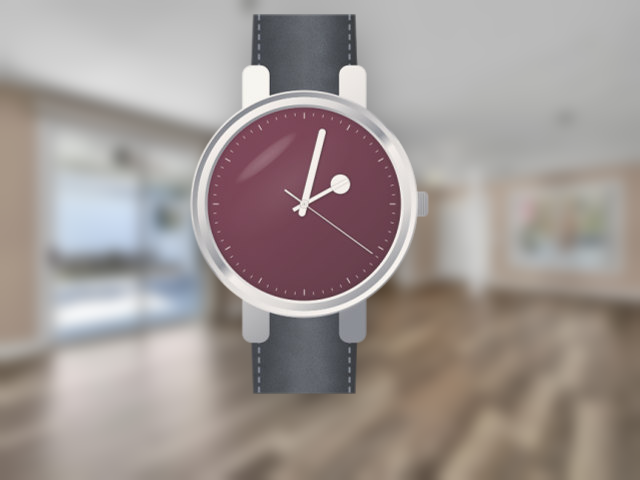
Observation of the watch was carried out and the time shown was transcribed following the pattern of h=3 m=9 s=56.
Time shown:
h=2 m=2 s=21
